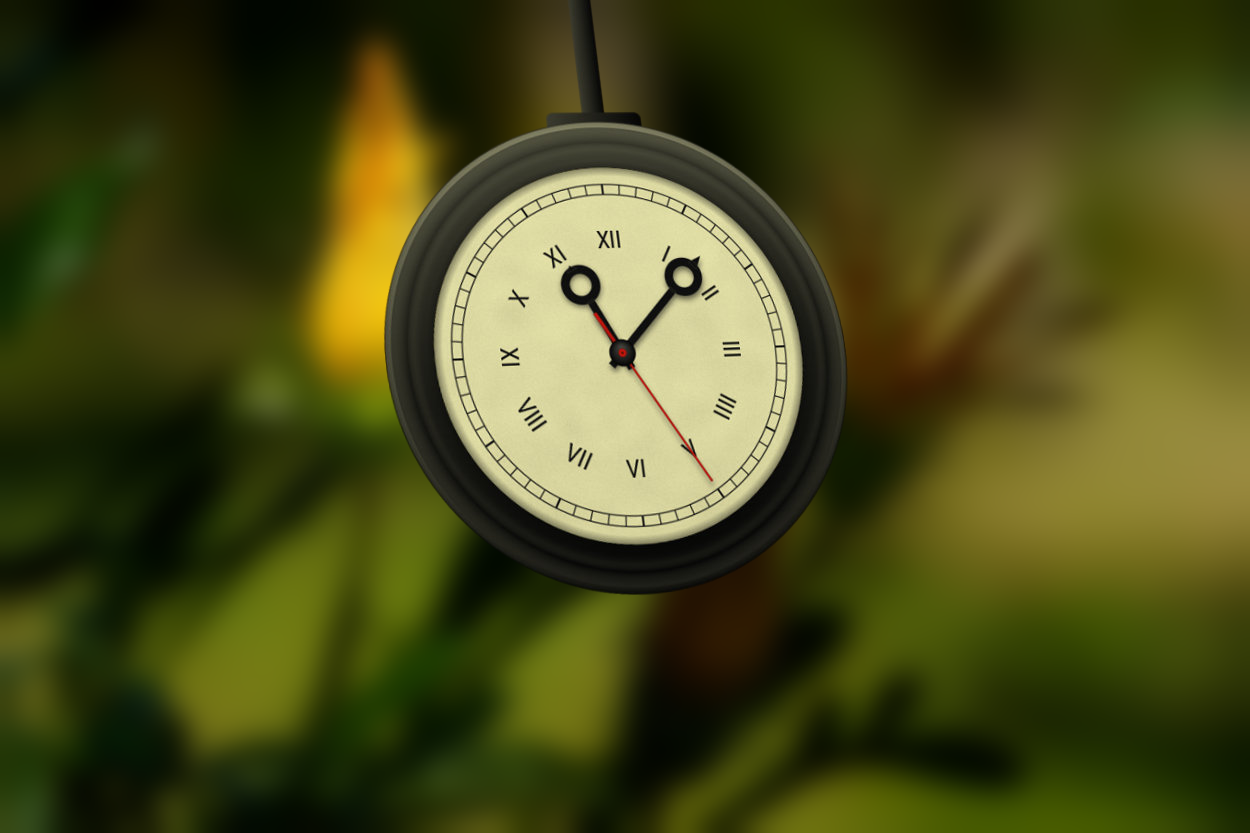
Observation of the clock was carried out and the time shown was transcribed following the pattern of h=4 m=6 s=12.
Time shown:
h=11 m=7 s=25
